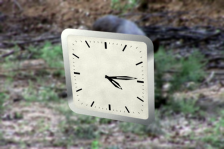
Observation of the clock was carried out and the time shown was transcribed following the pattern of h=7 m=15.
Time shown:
h=4 m=14
